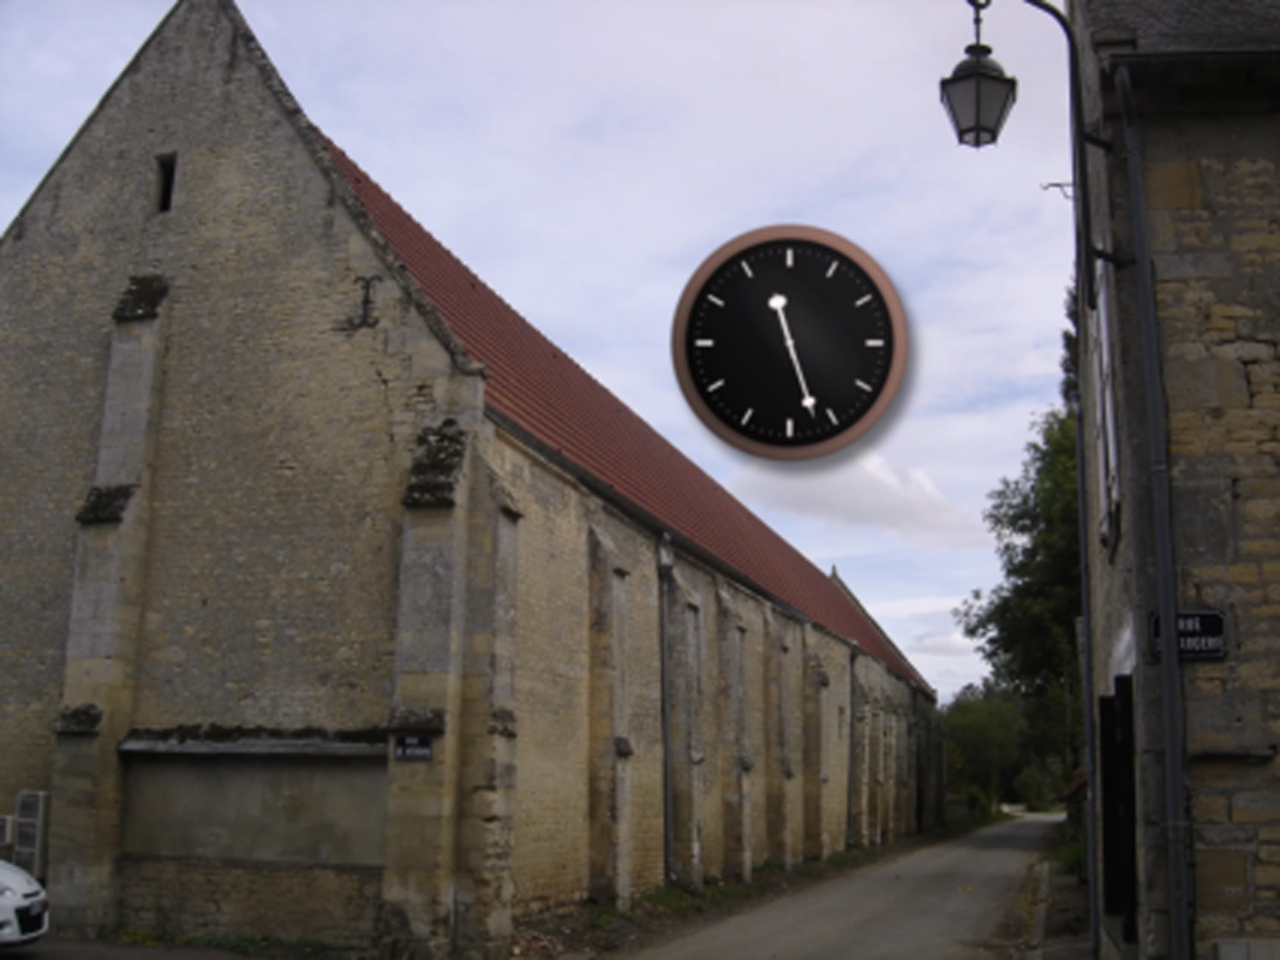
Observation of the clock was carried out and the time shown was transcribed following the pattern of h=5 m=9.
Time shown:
h=11 m=27
